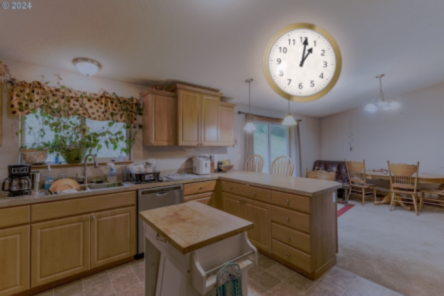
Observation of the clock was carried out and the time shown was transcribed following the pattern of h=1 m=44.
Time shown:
h=1 m=1
